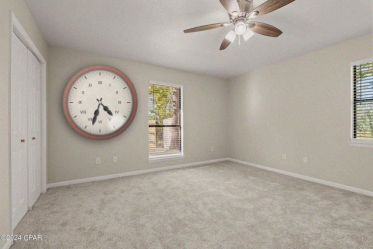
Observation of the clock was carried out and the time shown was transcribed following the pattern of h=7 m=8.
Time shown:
h=4 m=33
